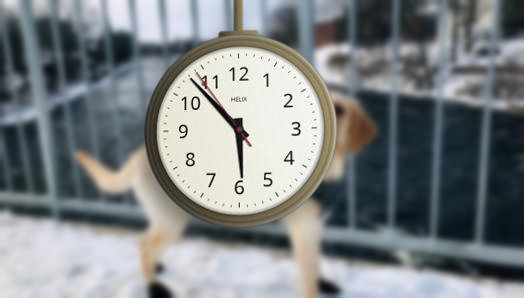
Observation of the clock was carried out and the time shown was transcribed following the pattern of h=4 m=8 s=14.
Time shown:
h=5 m=52 s=54
